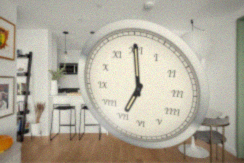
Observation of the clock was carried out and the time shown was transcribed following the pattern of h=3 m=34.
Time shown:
h=7 m=0
